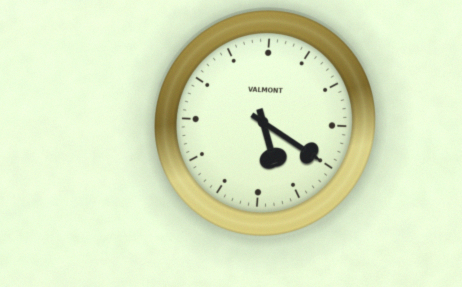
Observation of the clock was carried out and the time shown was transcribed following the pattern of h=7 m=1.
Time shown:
h=5 m=20
